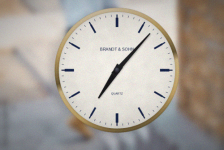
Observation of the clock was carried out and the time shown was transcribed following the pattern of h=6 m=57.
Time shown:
h=7 m=7
